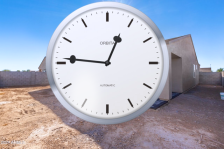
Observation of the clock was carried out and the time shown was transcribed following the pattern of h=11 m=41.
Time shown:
h=12 m=46
